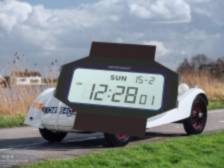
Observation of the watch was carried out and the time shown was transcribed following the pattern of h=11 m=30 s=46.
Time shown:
h=12 m=28 s=1
